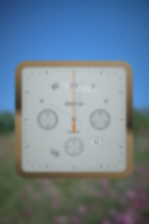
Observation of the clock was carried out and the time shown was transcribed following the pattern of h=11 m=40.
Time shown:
h=10 m=2
